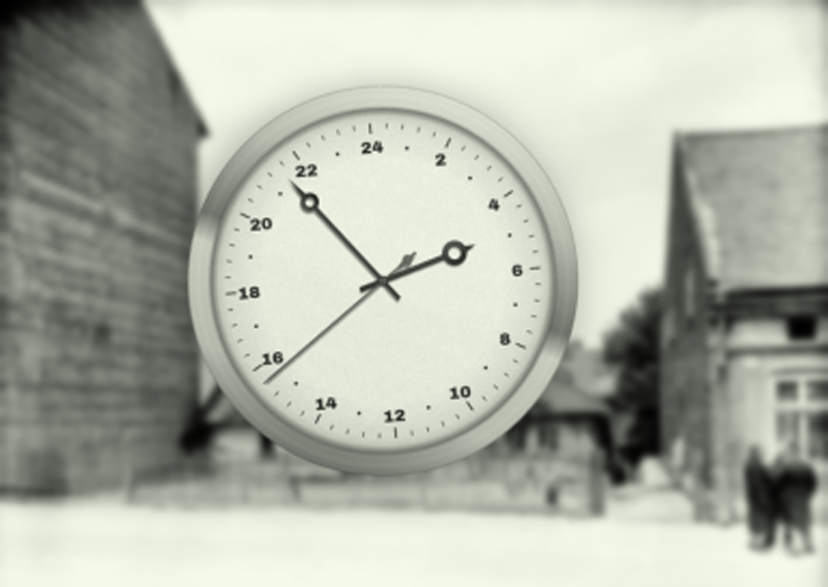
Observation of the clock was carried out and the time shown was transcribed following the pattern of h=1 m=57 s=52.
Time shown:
h=4 m=53 s=39
